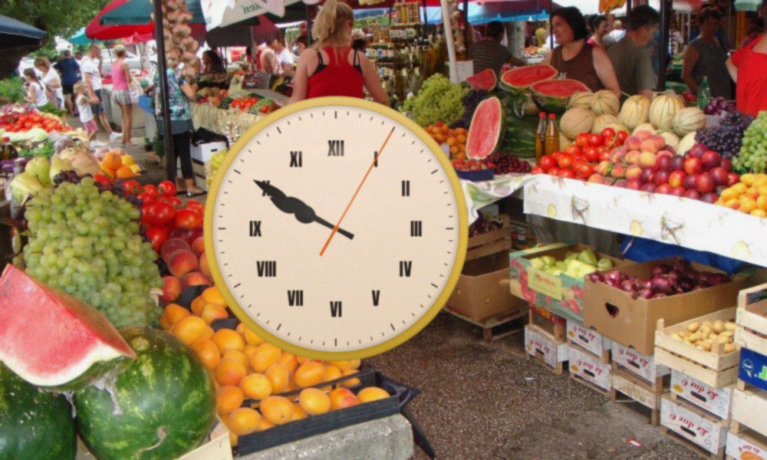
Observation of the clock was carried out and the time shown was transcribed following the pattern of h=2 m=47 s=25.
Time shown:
h=9 m=50 s=5
